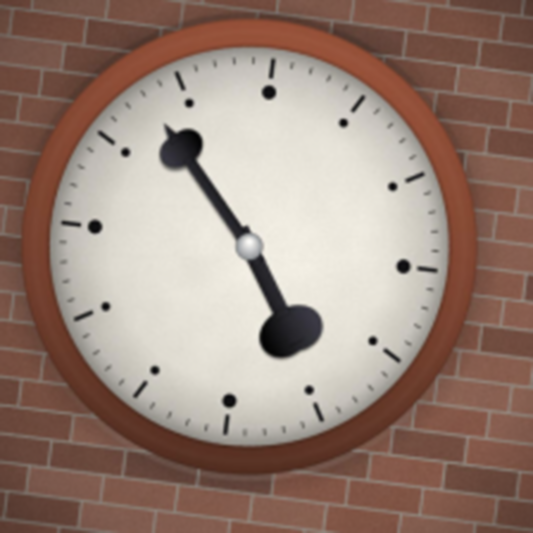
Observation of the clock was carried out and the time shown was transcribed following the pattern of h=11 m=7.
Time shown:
h=4 m=53
